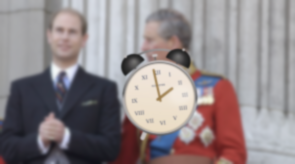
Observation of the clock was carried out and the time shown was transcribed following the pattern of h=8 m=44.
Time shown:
h=1 m=59
